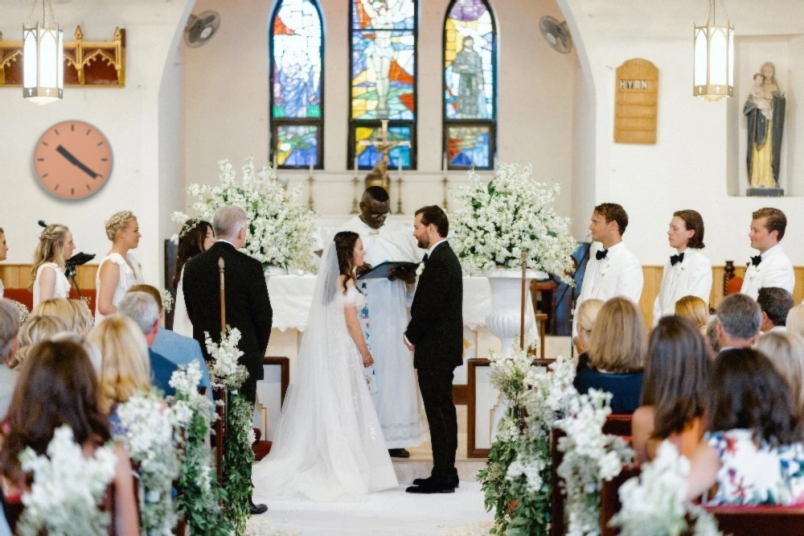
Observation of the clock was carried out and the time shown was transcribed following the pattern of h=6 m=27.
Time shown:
h=10 m=21
